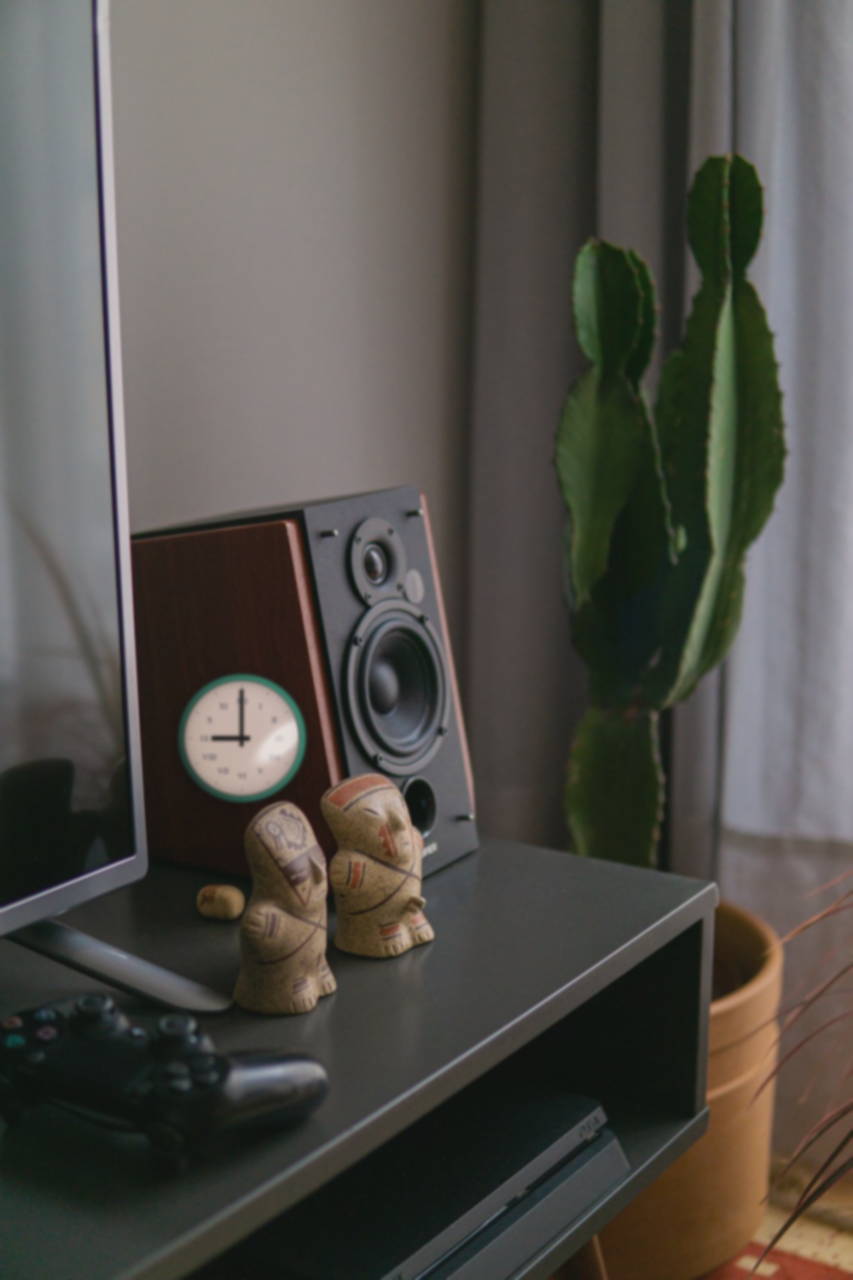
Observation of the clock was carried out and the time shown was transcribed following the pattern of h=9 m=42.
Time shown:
h=9 m=0
